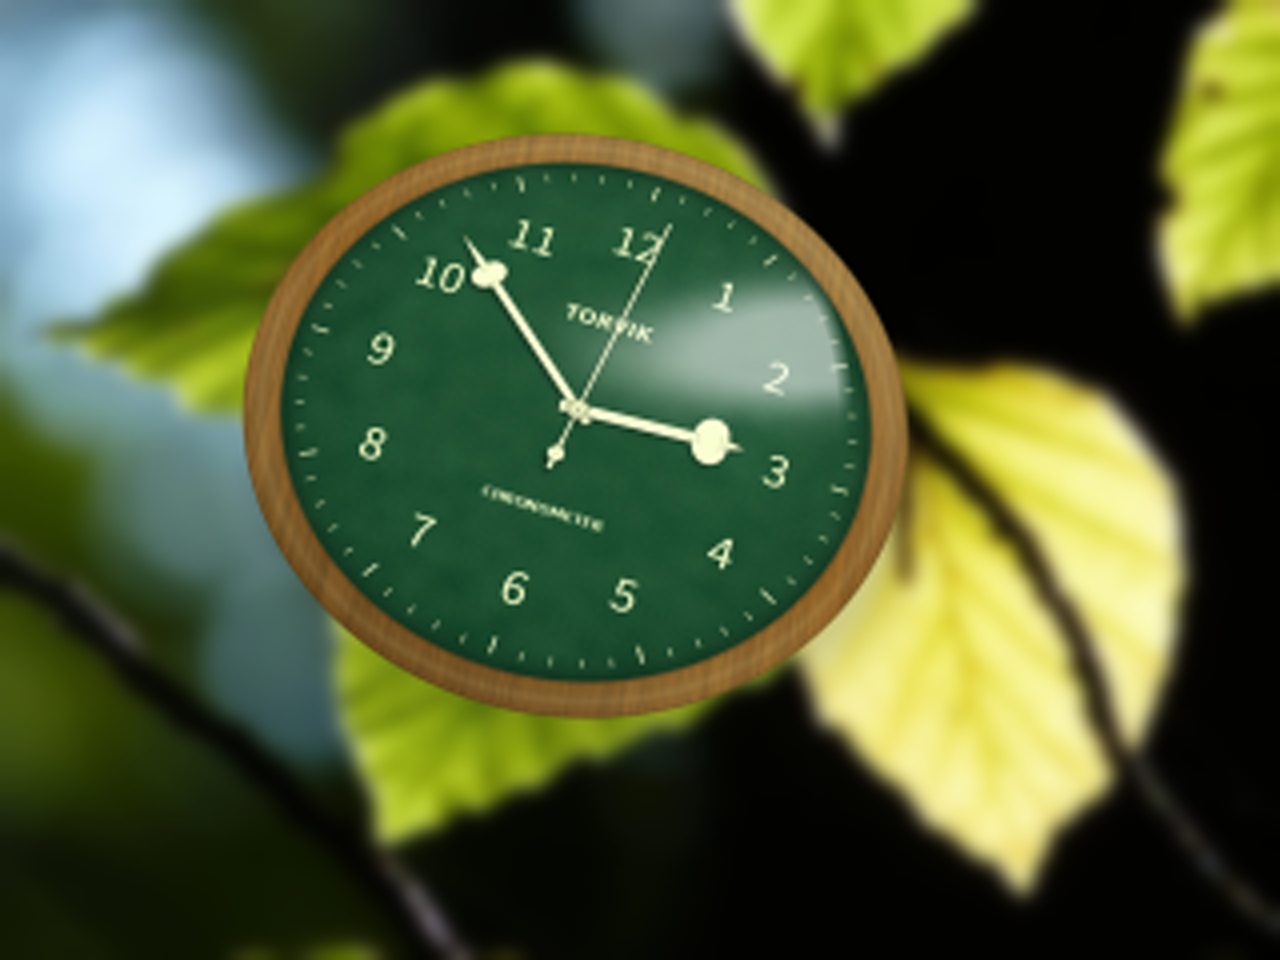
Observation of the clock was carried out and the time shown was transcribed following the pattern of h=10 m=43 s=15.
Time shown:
h=2 m=52 s=1
